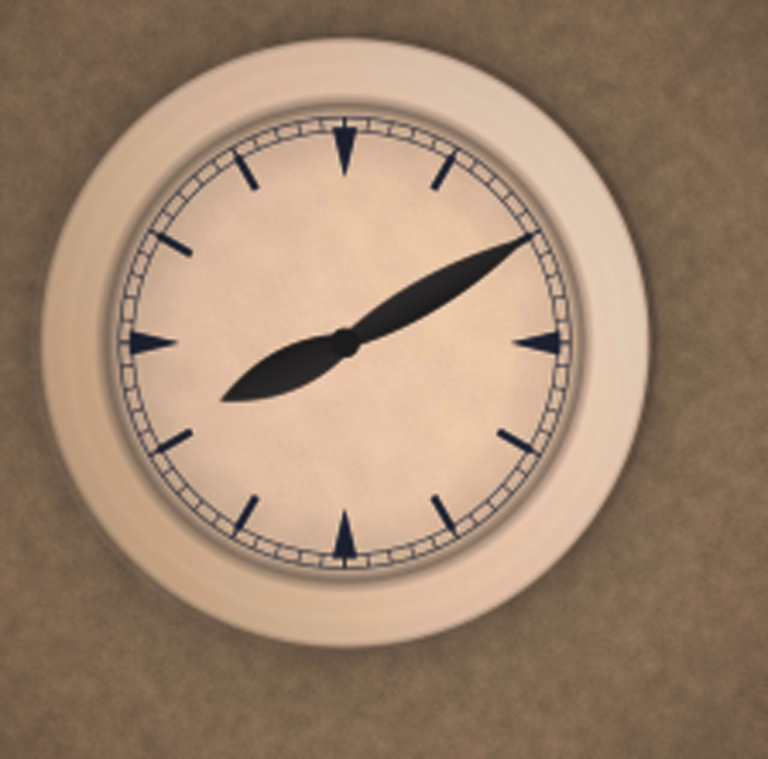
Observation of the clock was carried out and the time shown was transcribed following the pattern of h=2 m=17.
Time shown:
h=8 m=10
